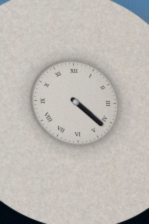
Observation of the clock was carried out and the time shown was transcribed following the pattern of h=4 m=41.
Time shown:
h=4 m=22
